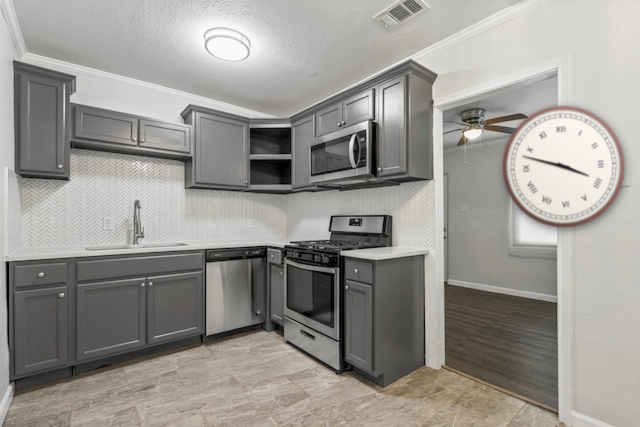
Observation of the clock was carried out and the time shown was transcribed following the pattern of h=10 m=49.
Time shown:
h=3 m=48
